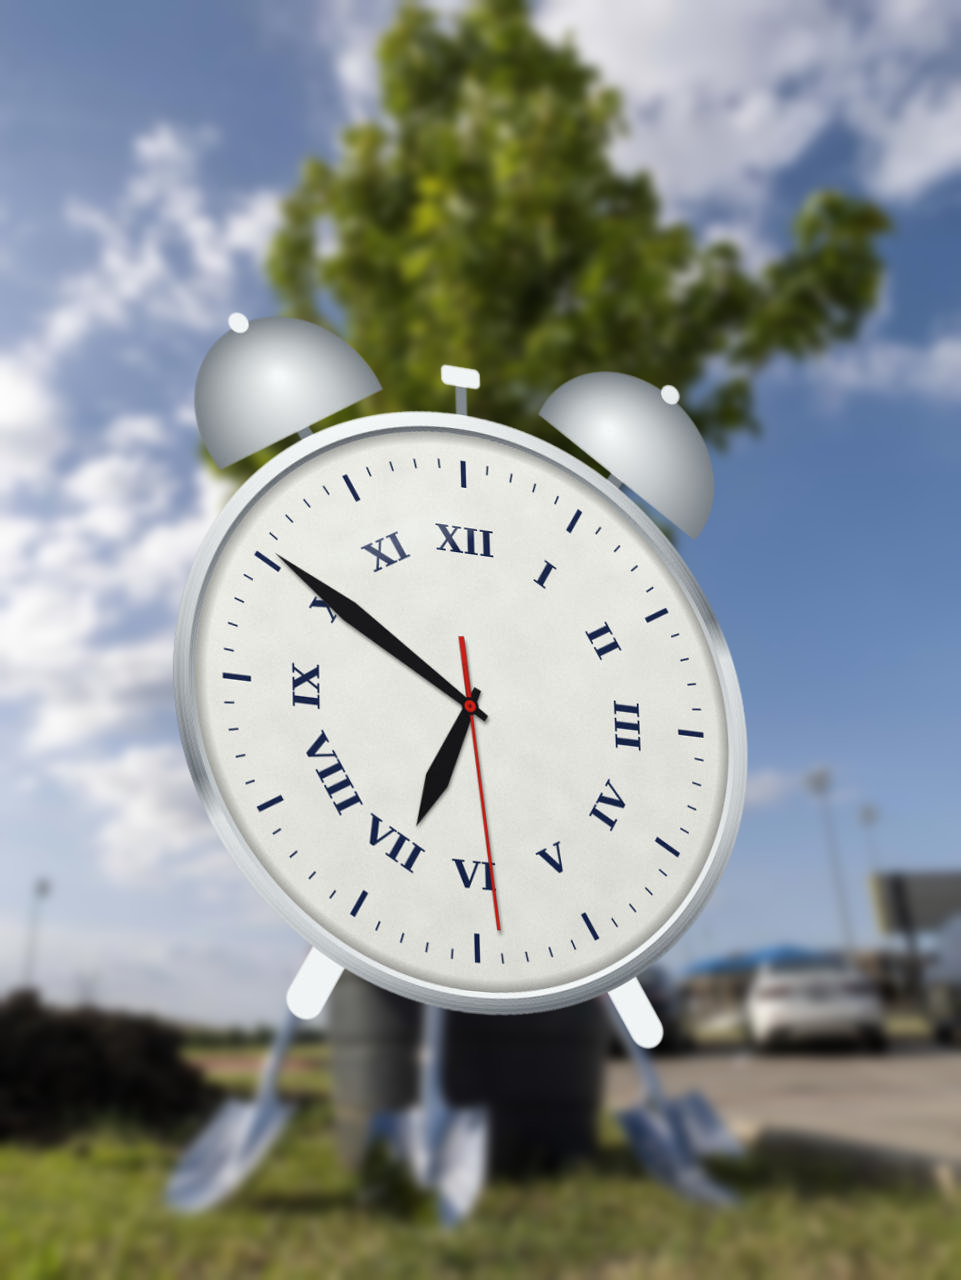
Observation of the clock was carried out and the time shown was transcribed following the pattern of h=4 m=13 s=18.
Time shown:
h=6 m=50 s=29
